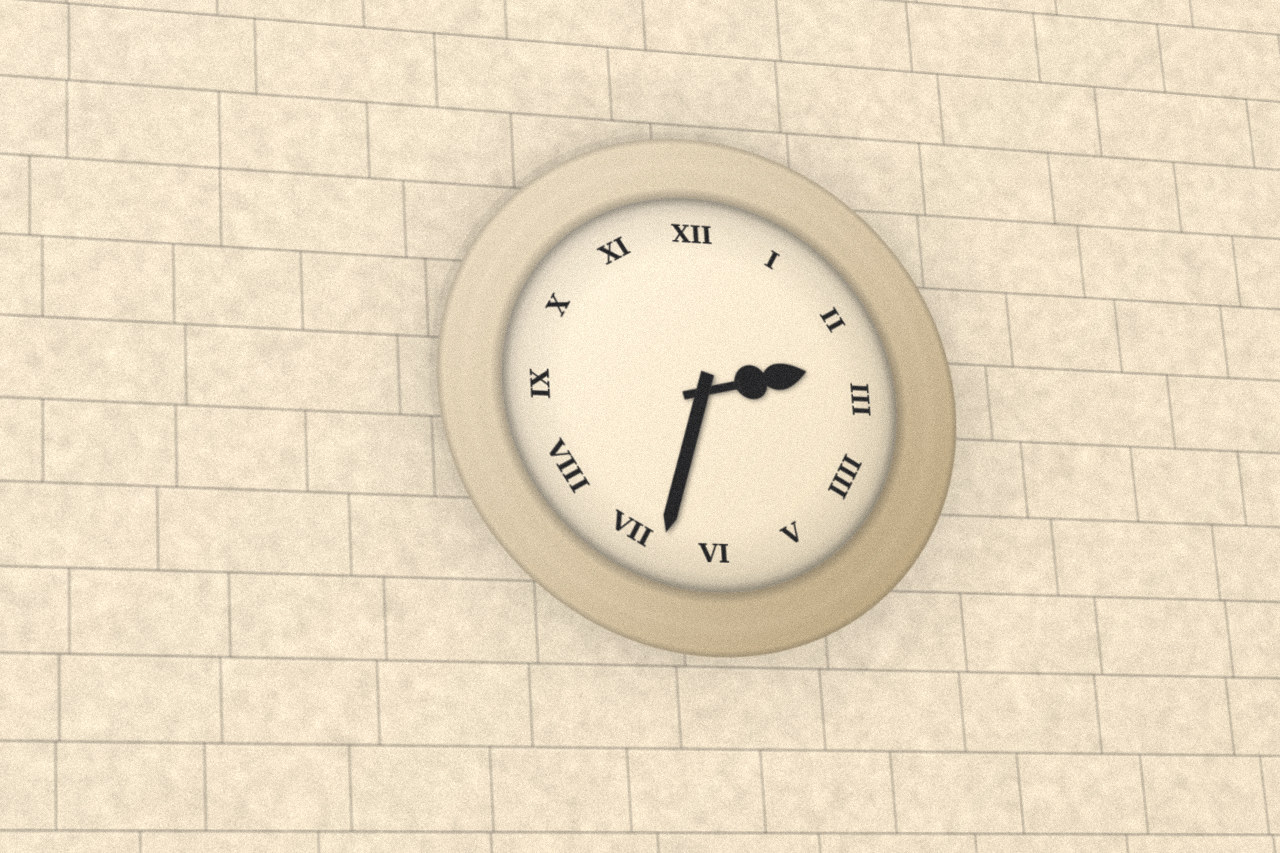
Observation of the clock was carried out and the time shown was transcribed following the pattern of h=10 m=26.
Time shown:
h=2 m=33
